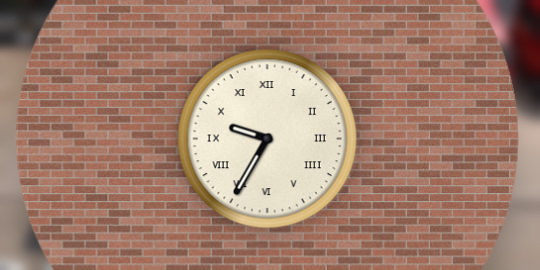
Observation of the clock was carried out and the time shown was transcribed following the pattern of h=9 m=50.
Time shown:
h=9 m=35
